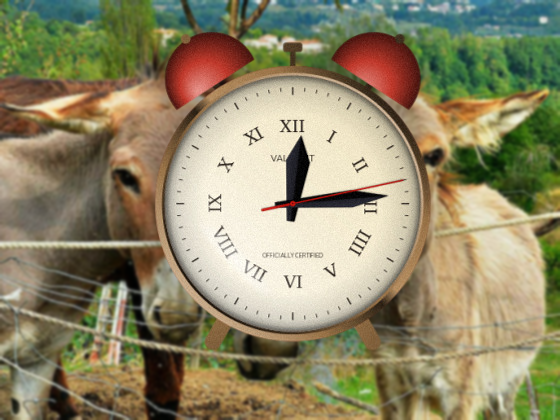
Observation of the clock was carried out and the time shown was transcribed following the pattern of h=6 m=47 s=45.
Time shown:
h=12 m=14 s=13
